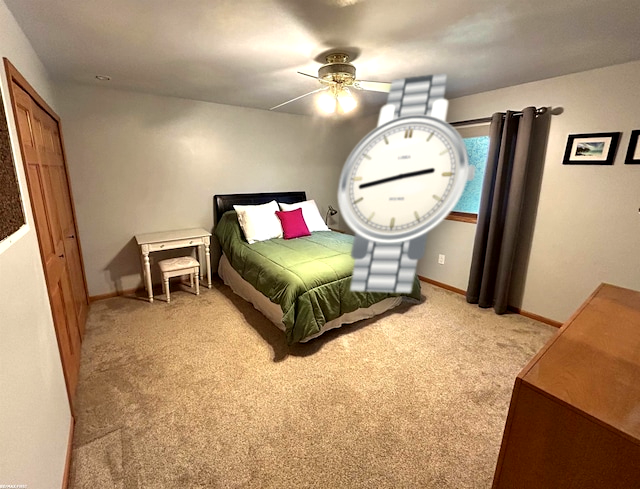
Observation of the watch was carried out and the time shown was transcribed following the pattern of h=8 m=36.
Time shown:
h=2 m=43
